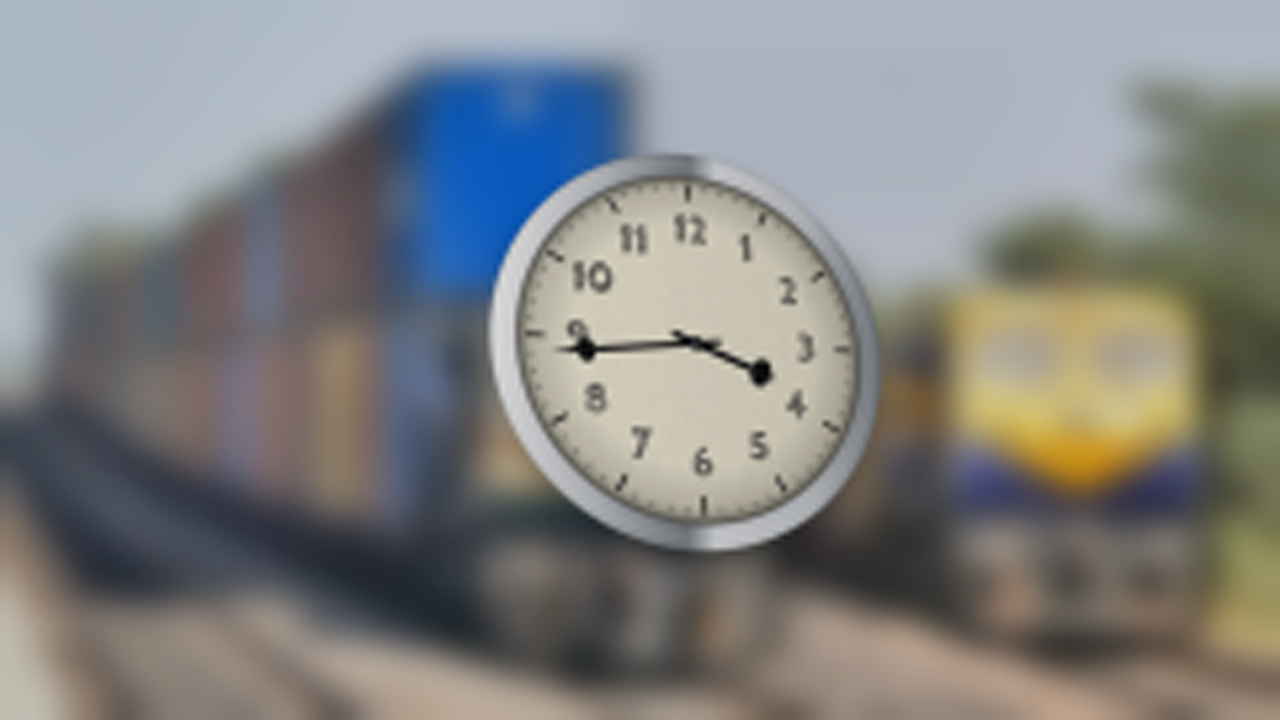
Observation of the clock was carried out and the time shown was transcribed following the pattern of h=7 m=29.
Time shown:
h=3 m=44
